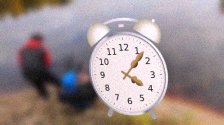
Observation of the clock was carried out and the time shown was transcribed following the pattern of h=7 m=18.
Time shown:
h=4 m=7
